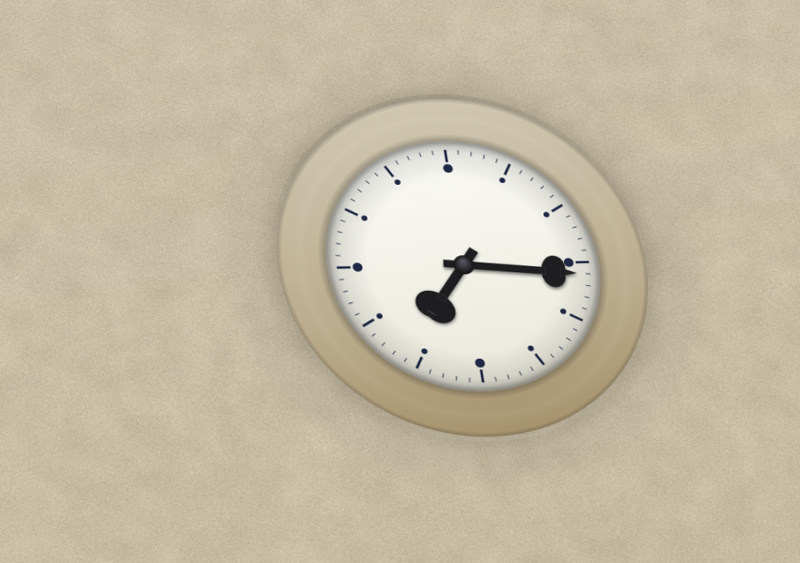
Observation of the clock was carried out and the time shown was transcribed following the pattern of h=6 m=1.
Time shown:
h=7 m=16
